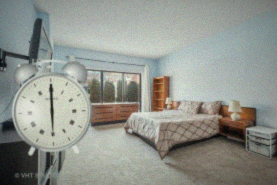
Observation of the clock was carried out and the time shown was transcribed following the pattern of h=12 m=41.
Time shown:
h=6 m=0
